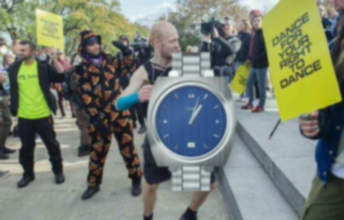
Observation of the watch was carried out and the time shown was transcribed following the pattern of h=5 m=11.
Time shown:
h=1 m=3
